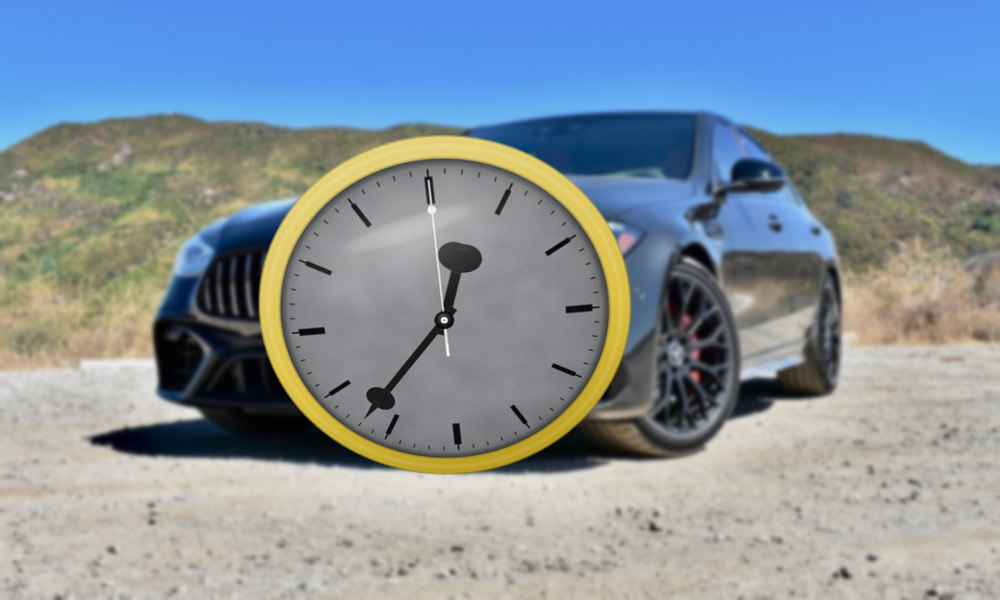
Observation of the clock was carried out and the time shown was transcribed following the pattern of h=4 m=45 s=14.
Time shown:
h=12 m=37 s=0
